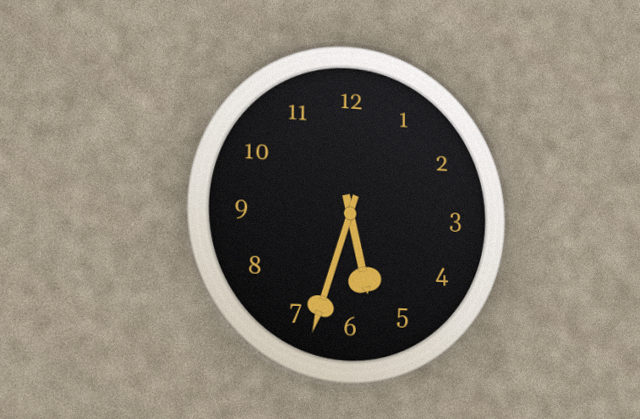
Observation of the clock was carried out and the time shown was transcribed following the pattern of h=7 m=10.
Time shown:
h=5 m=33
